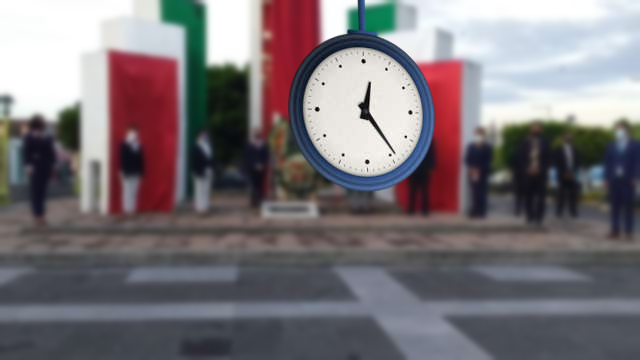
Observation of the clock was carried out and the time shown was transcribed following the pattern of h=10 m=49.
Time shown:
h=12 m=24
